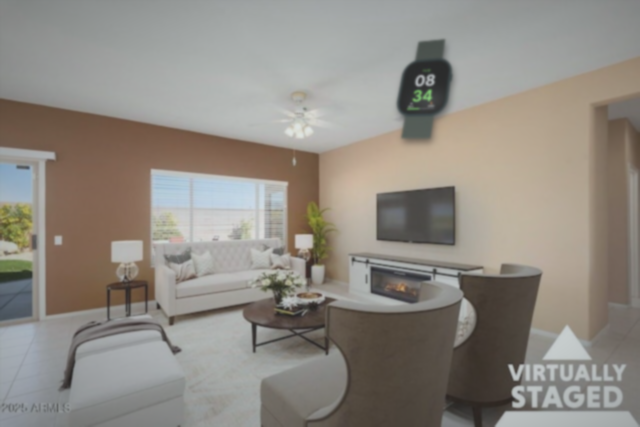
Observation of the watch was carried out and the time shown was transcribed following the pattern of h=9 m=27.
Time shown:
h=8 m=34
